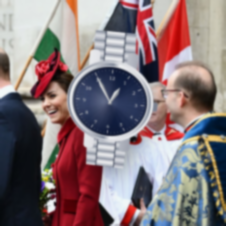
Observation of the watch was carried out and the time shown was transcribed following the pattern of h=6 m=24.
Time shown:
h=12 m=55
